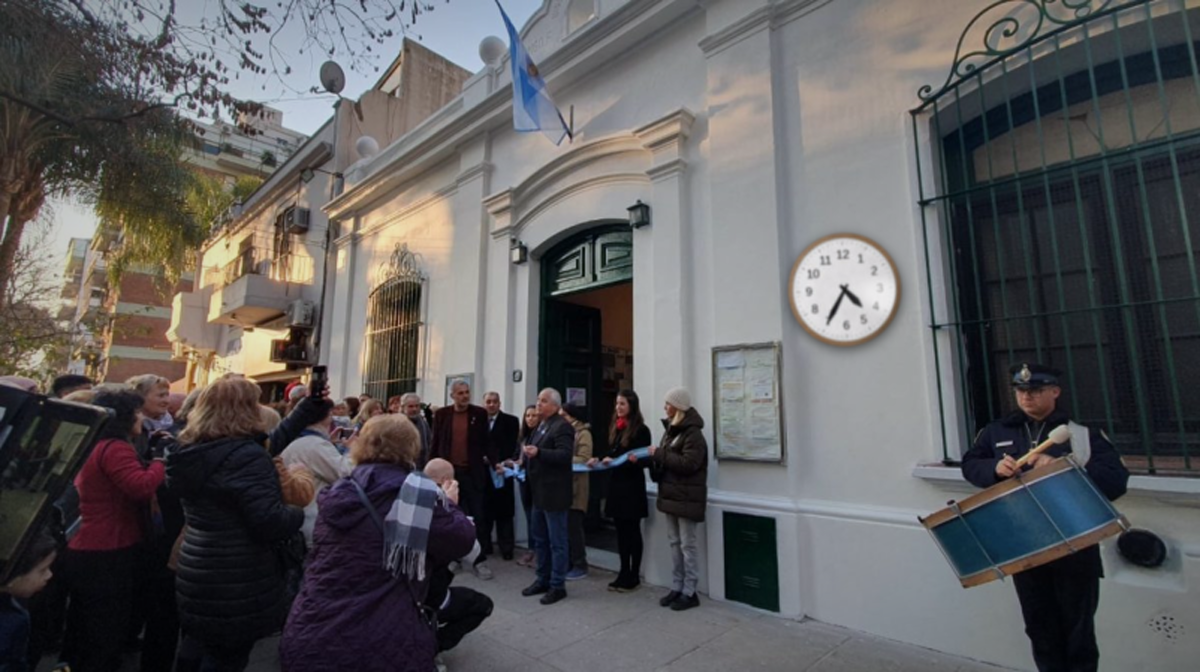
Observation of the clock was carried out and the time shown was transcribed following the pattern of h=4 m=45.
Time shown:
h=4 m=35
